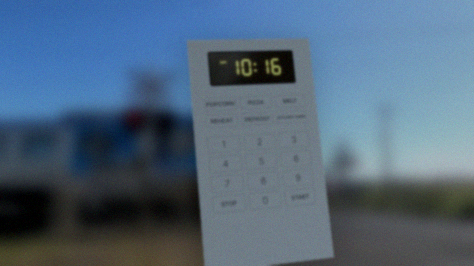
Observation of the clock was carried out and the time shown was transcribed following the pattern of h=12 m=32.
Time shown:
h=10 m=16
